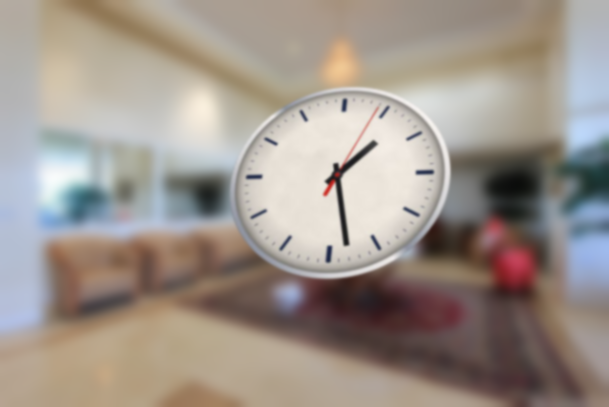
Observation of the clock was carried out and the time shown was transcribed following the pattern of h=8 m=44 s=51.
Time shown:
h=1 m=28 s=4
